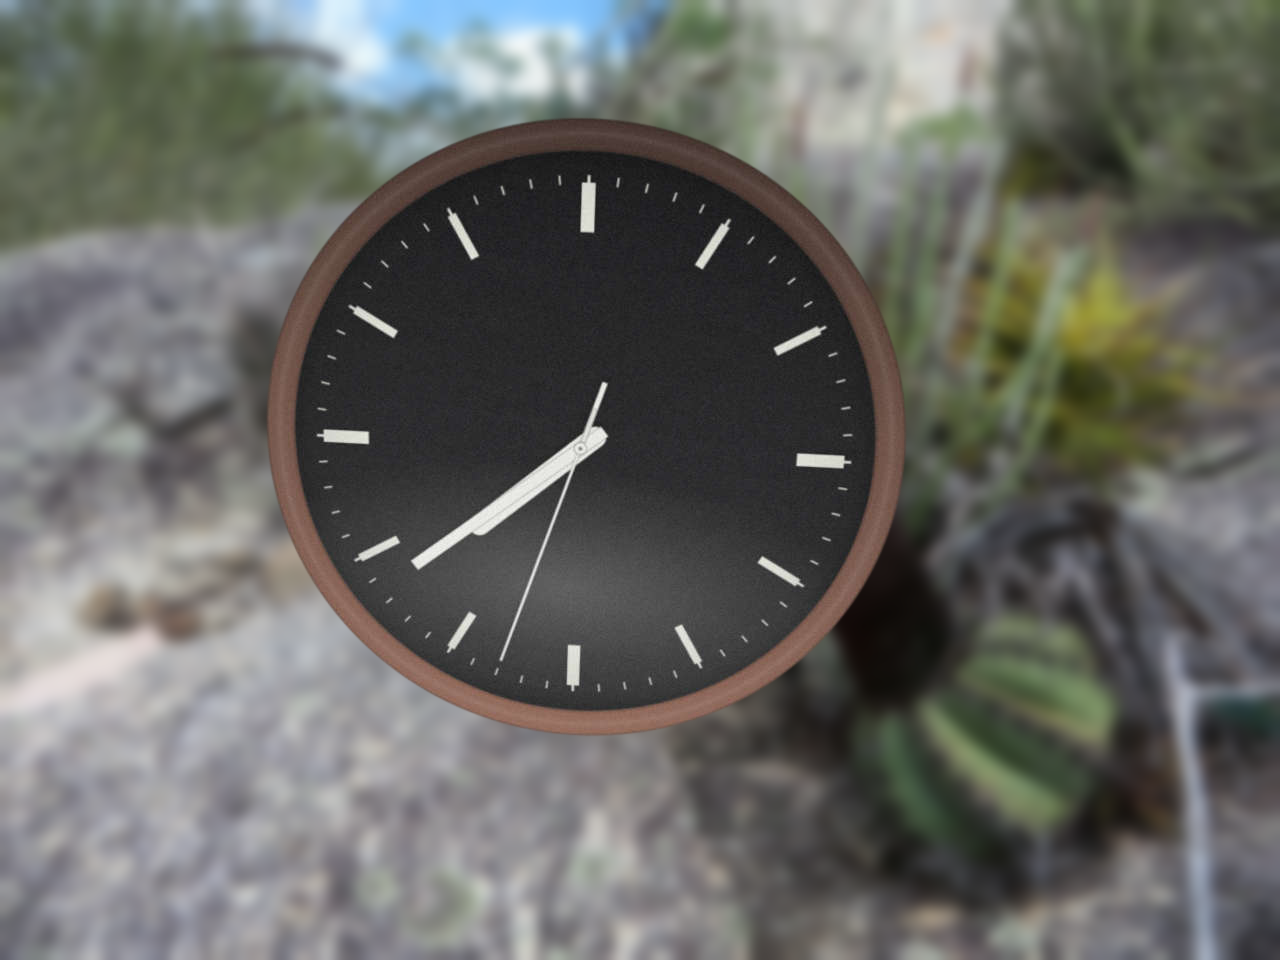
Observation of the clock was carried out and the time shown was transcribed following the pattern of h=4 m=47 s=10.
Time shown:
h=7 m=38 s=33
